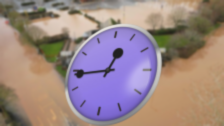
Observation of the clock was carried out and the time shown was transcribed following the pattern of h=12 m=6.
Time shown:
h=12 m=44
